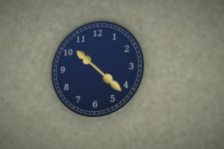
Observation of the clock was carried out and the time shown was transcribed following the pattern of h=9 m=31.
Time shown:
h=10 m=22
